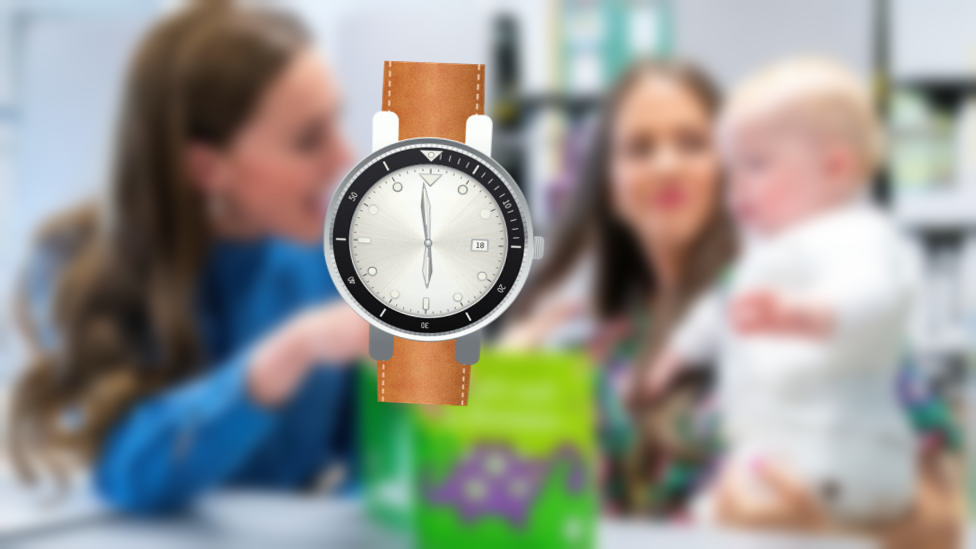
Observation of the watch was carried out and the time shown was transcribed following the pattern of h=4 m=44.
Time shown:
h=5 m=59
